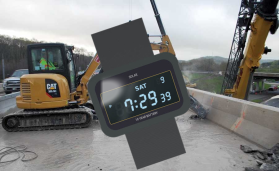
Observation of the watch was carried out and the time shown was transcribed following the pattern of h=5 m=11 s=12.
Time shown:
h=7 m=29 s=39
